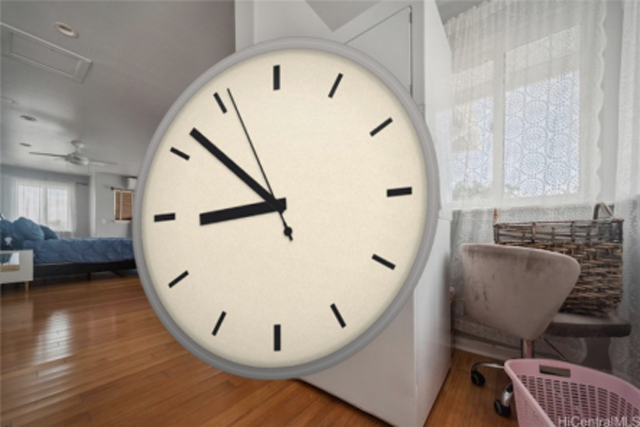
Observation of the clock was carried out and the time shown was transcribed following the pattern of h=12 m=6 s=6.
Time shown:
h=8 m=51 s=56
